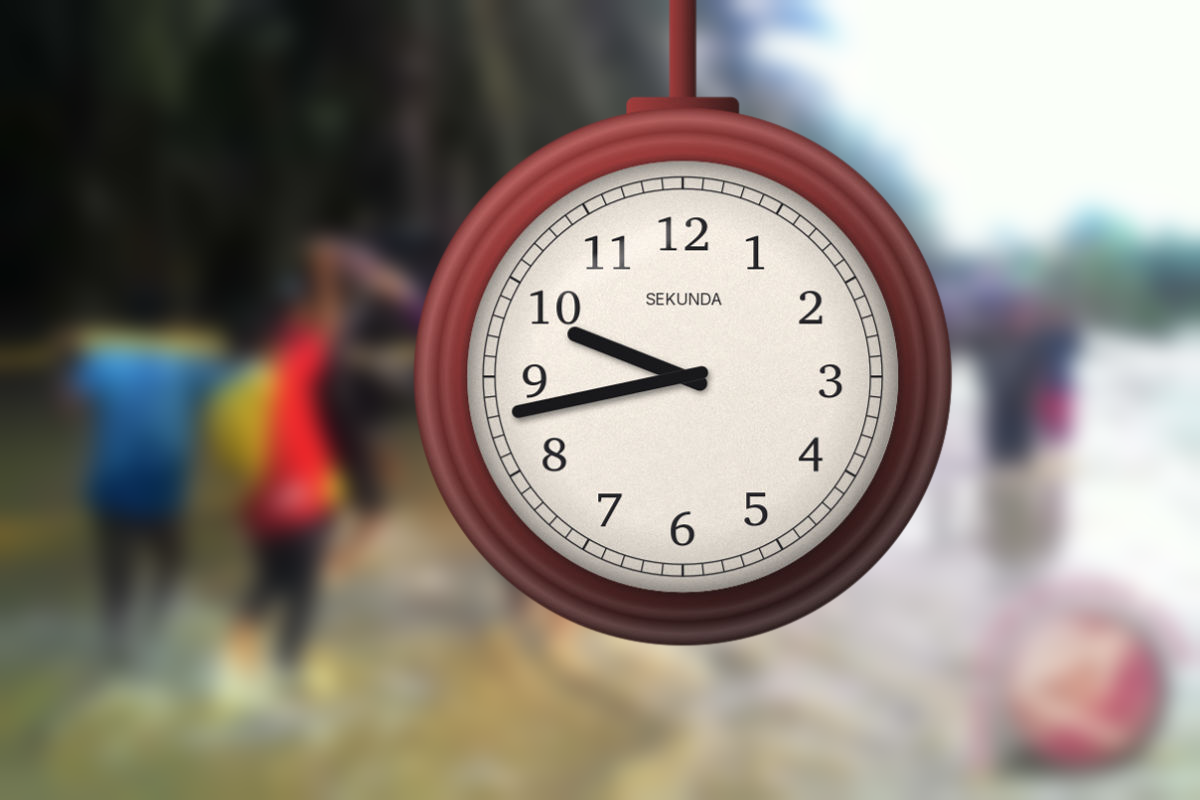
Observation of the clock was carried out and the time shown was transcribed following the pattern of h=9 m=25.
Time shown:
h=9 m=43
